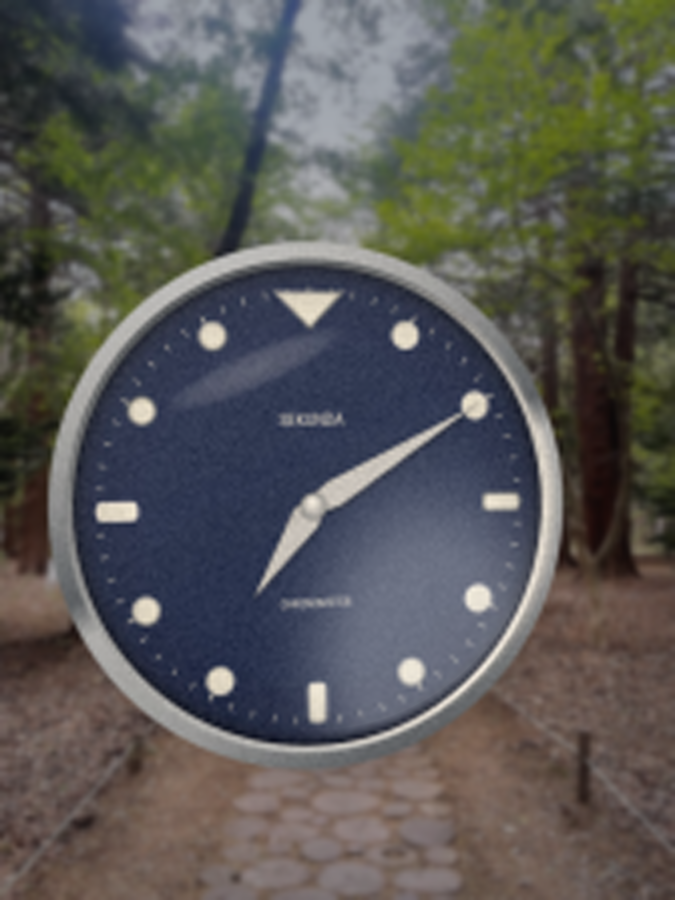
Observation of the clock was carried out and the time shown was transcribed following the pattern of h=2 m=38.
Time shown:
h=7 m=10
